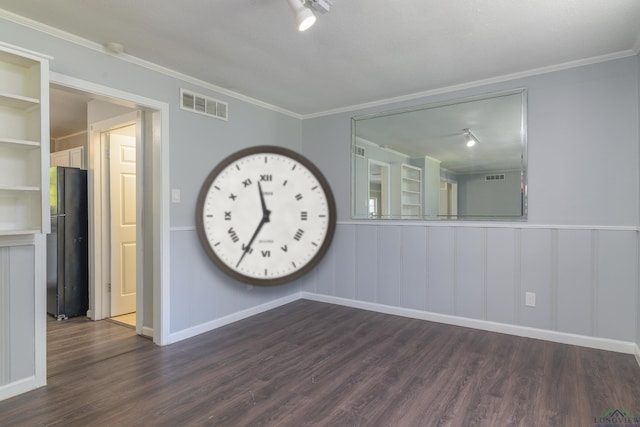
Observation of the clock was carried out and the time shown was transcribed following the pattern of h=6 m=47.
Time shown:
h=11 m=35
